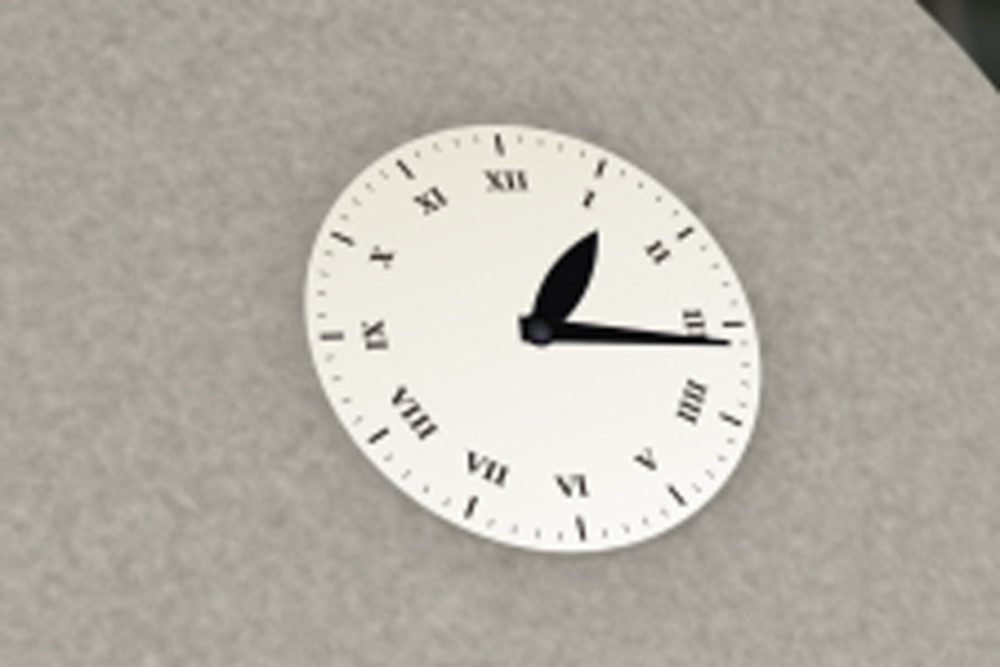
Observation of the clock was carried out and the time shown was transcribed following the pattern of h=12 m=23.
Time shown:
h=1 m=16
